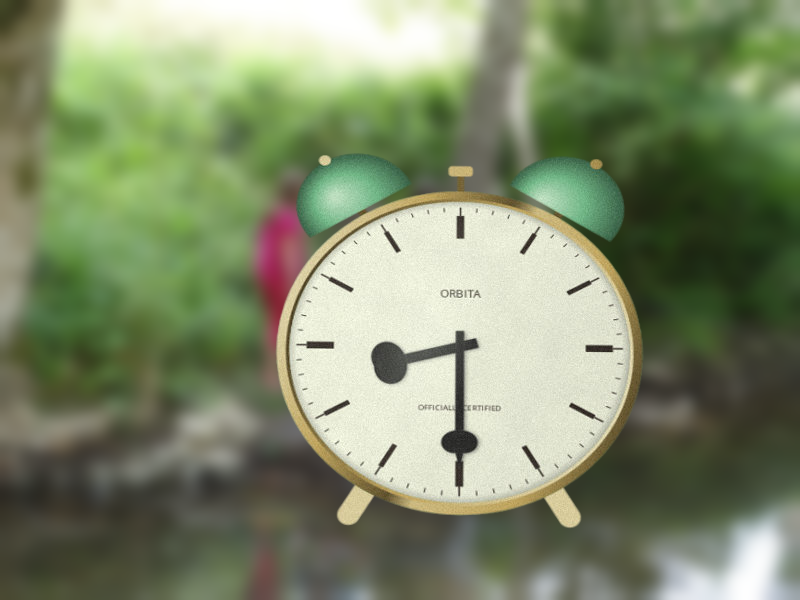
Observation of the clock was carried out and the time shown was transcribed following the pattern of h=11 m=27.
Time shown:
h=8 m=30
